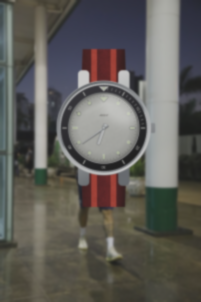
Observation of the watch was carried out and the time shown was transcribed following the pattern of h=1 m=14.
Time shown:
h=6 m=39
